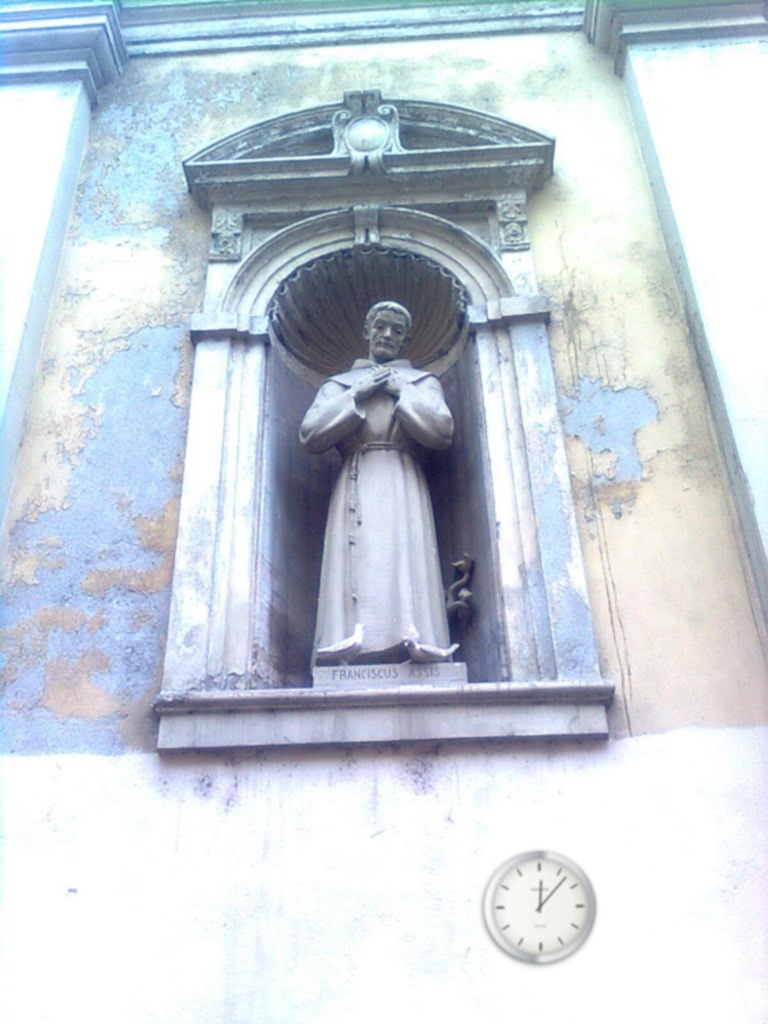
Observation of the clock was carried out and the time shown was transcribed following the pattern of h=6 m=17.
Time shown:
h=12 m=7
